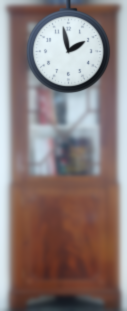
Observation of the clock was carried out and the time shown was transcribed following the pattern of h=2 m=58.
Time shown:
h=1 m=58
